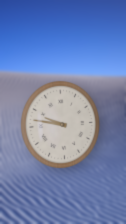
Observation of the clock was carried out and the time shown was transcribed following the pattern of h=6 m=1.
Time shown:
h=9 m=47
